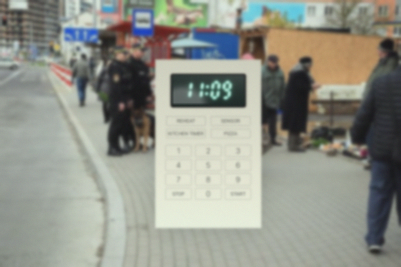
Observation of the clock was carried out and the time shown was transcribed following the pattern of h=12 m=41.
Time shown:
h=11 m=9
